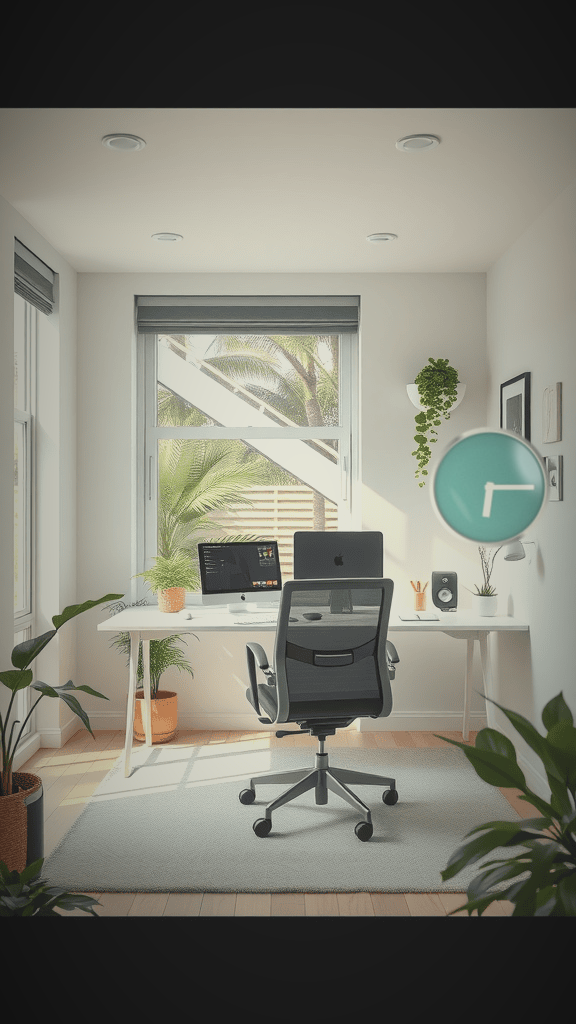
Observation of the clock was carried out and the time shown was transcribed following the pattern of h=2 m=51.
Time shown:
h=6 m=15
